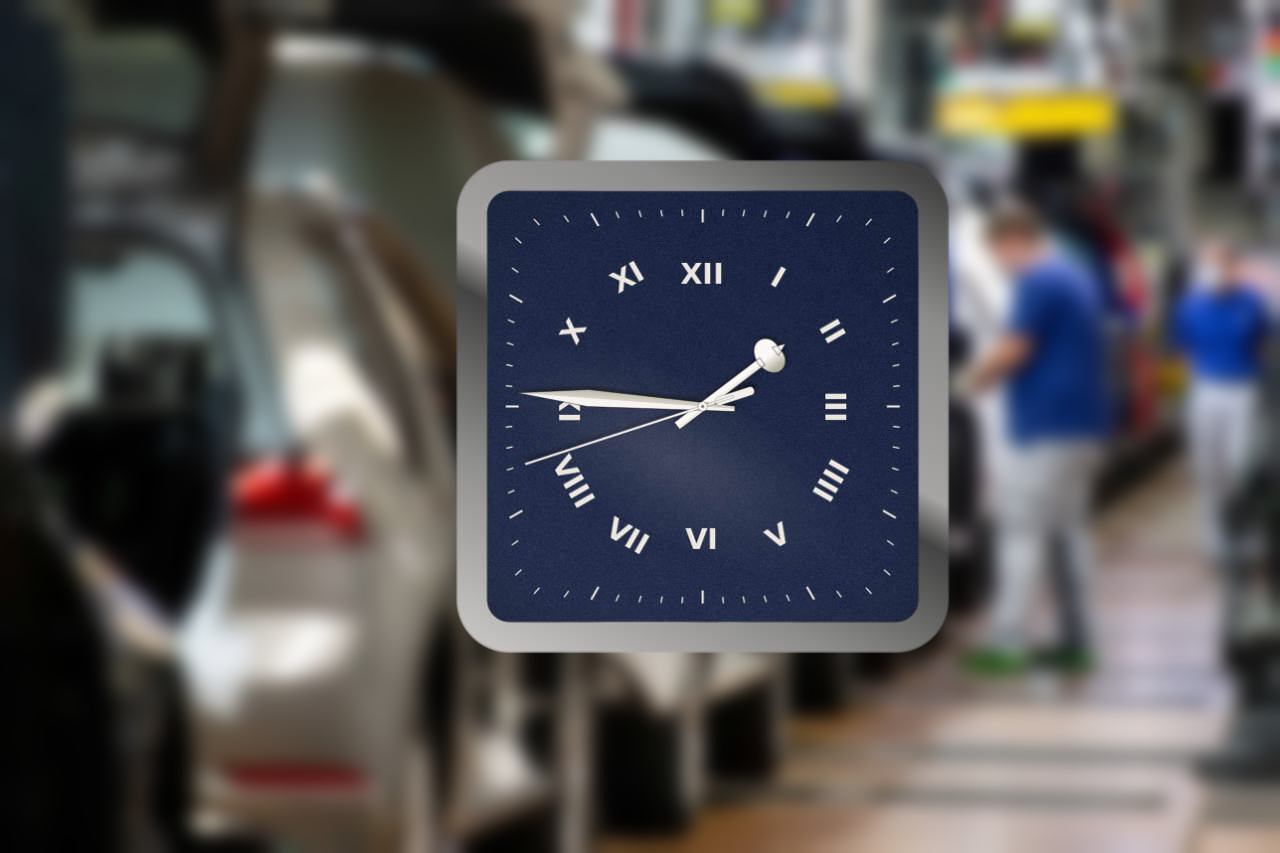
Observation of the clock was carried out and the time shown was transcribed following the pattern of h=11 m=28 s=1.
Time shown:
h=1 m=45 s=42
